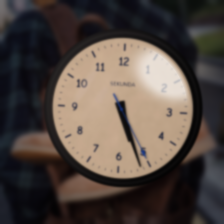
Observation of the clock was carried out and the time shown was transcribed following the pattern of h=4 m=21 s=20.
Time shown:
h=5 m=26 s=25
